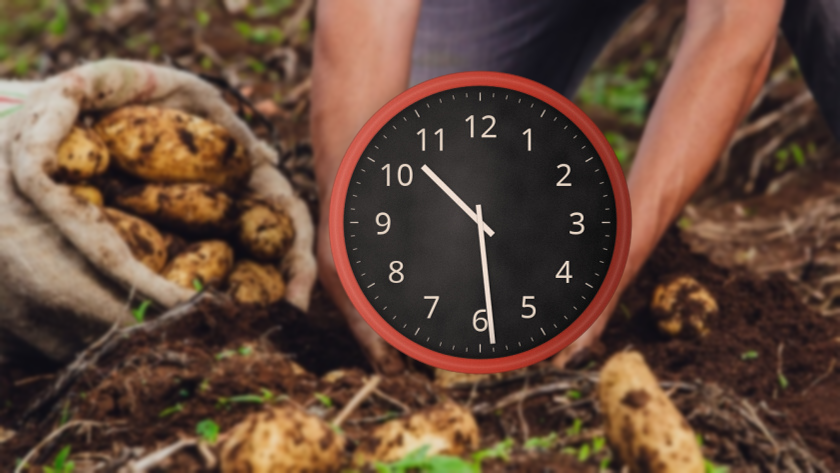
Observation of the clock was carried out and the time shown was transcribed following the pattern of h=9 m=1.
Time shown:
h=10 m=29
